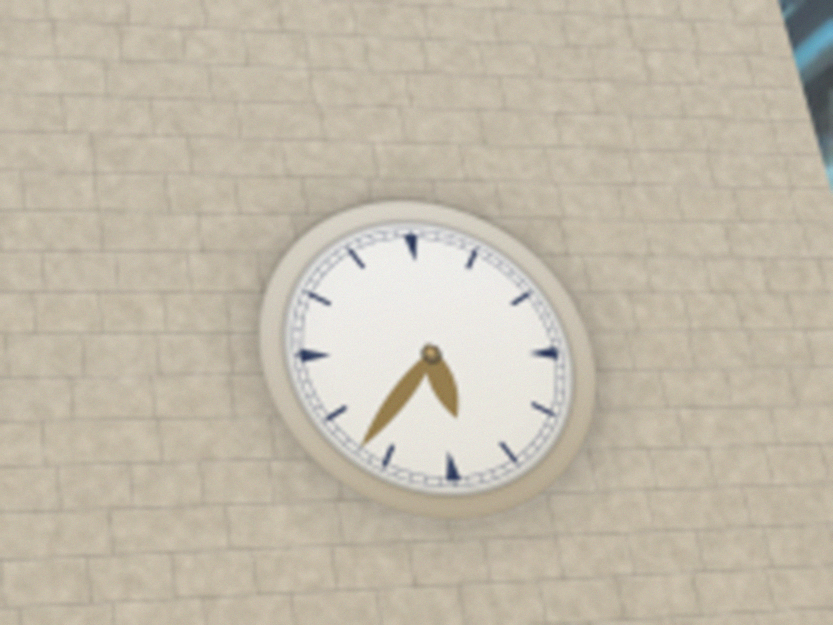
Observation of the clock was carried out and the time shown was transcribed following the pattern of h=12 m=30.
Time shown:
h=5 m=37
